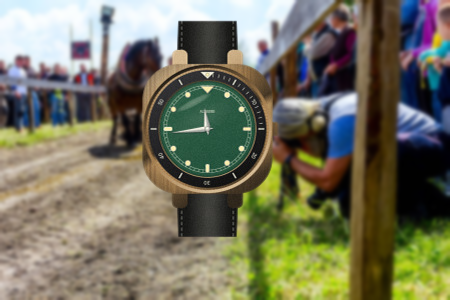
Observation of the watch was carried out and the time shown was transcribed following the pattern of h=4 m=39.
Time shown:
h=11 m=44
